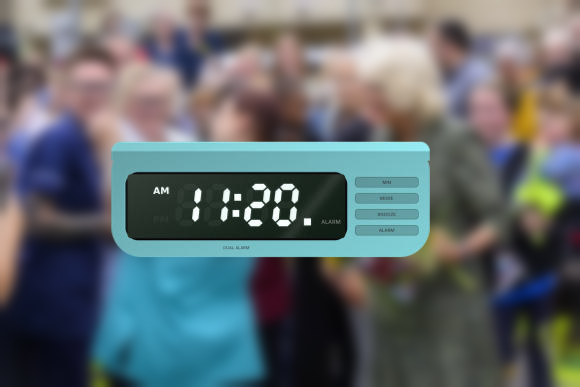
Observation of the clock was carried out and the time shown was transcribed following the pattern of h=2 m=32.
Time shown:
h=11 m=20
